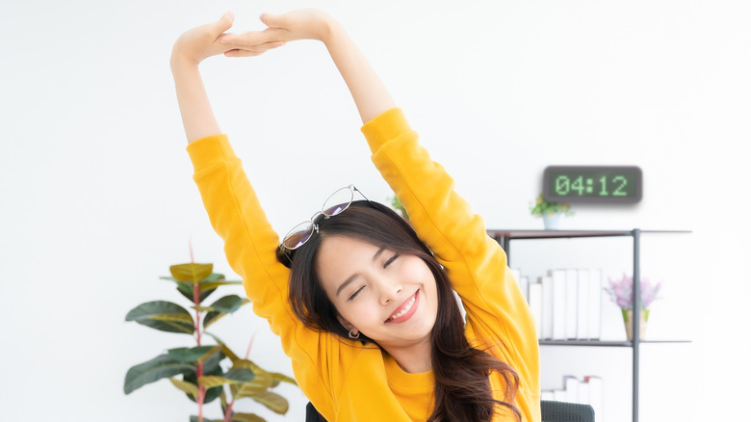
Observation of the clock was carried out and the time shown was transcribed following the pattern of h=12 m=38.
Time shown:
h=4 m=12
